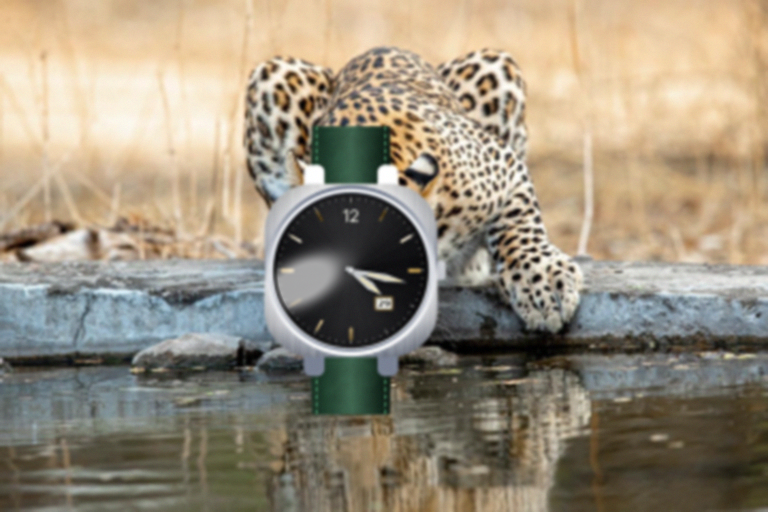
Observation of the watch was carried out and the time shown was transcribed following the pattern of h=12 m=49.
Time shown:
h=4 m=17
